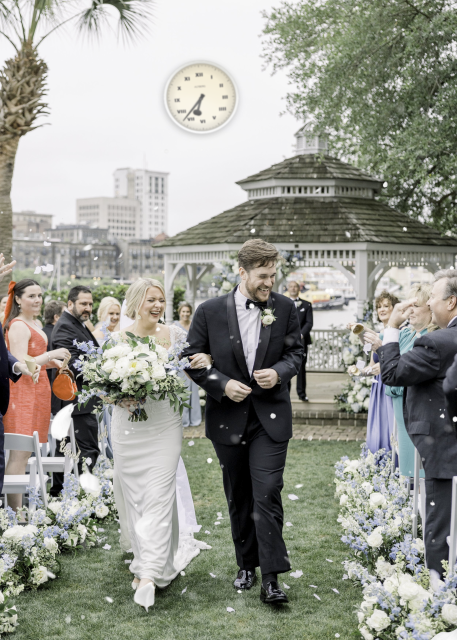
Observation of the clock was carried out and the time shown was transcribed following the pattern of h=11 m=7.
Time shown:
h=6 m=37
